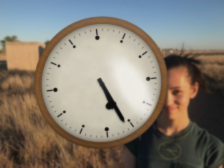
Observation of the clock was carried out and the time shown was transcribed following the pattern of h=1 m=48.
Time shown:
h=5 m=26
